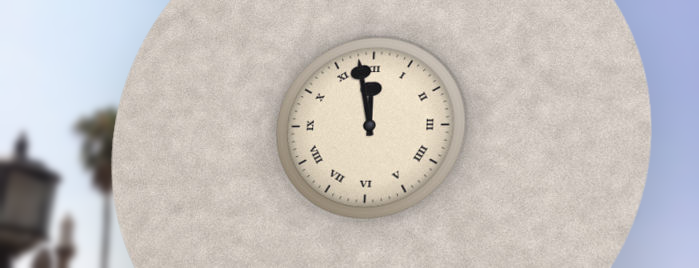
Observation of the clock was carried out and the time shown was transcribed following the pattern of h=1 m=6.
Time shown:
h=11 m=58
